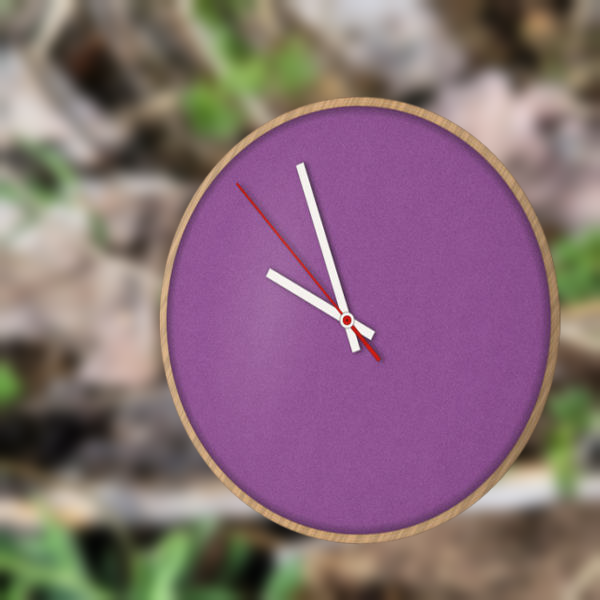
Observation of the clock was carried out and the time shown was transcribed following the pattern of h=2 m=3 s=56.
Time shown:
h=9 m=56 s=53
